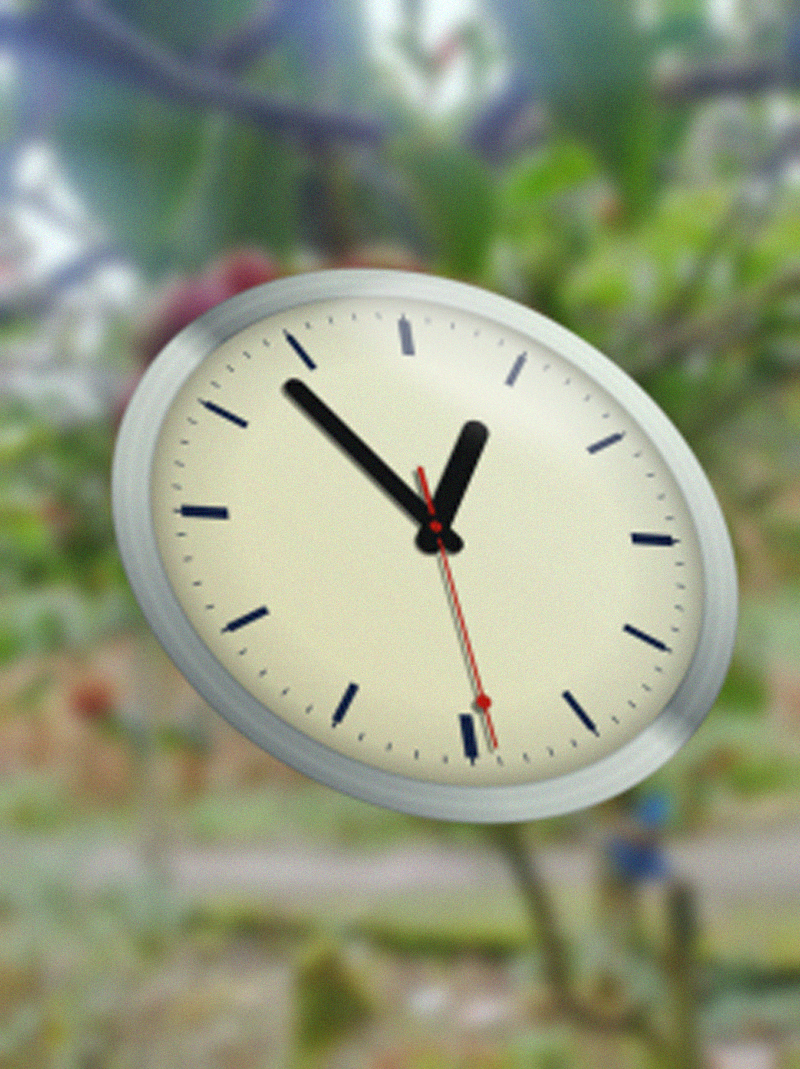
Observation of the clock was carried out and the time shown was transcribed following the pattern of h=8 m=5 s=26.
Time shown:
h=12 m=53 s=29
